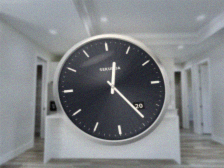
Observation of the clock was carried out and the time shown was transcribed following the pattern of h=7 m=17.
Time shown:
h=12 m=24
